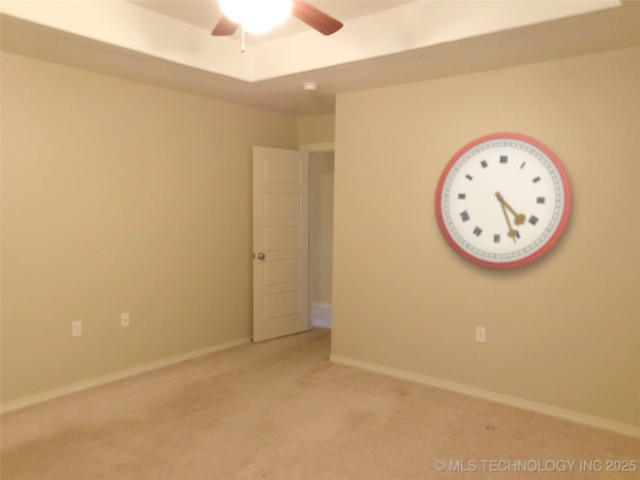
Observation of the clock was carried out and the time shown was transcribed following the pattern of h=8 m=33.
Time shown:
h=4 m=26
